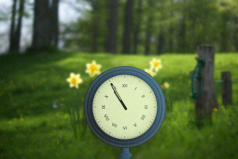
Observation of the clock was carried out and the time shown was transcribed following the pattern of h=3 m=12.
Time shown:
h=10 m=55
